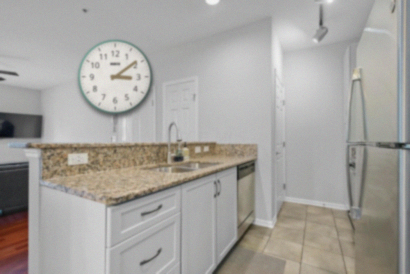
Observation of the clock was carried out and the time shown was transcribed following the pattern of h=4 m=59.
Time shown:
h=3 m=9
